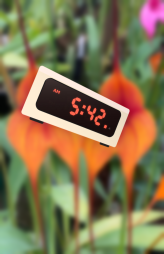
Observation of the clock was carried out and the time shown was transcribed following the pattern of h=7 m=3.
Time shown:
h=5 m=42
